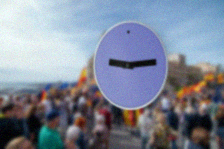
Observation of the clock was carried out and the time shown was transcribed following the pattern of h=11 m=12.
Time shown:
h=9 m=14
